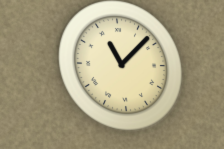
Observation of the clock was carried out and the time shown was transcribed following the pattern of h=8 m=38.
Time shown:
h=11 m=8
